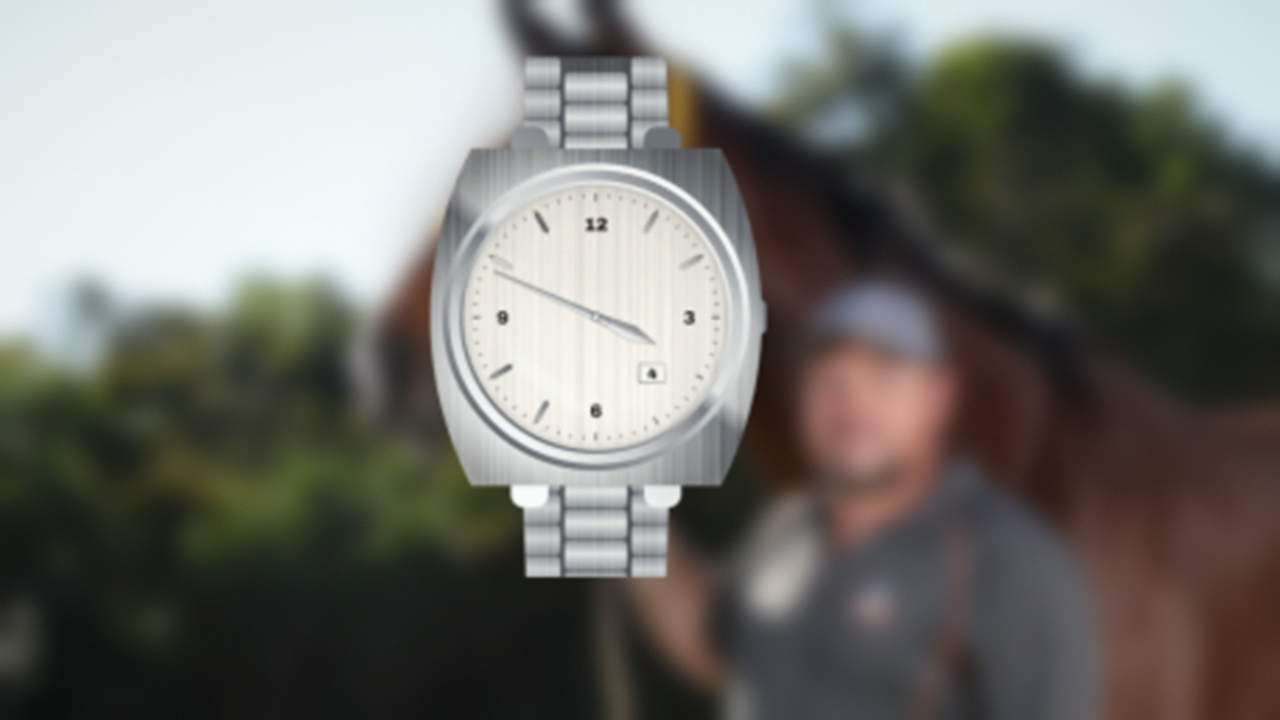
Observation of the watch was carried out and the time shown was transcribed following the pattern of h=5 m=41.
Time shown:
h=3 m=49
